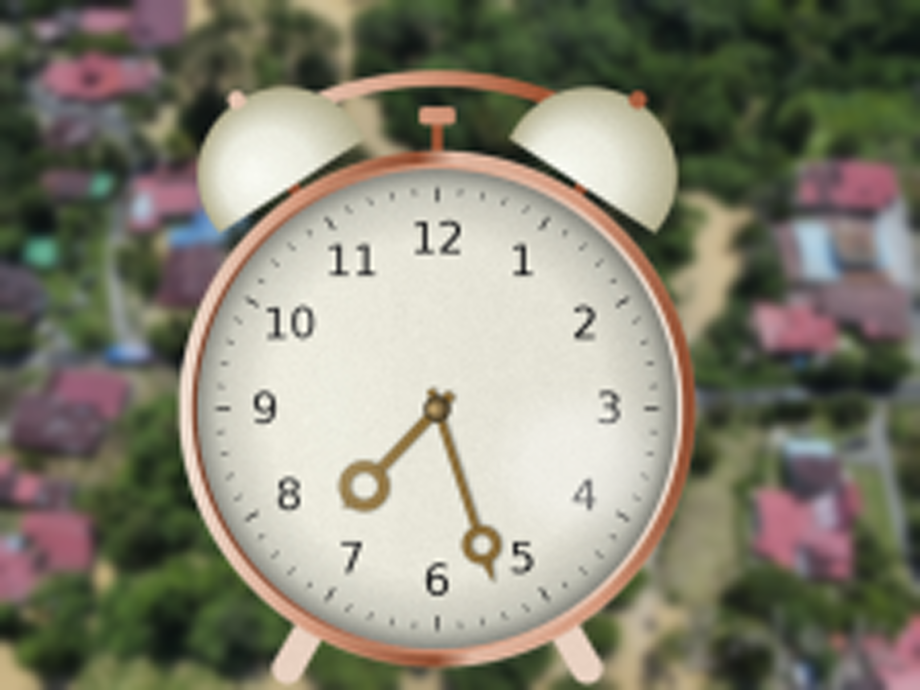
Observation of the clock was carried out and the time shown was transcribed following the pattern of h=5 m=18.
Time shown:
h=7 m=27
